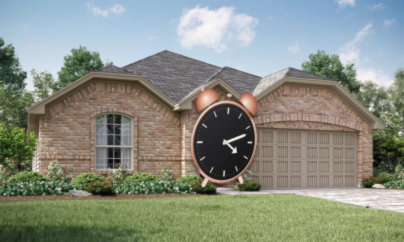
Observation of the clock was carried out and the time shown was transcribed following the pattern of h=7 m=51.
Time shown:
h=4 m=12
